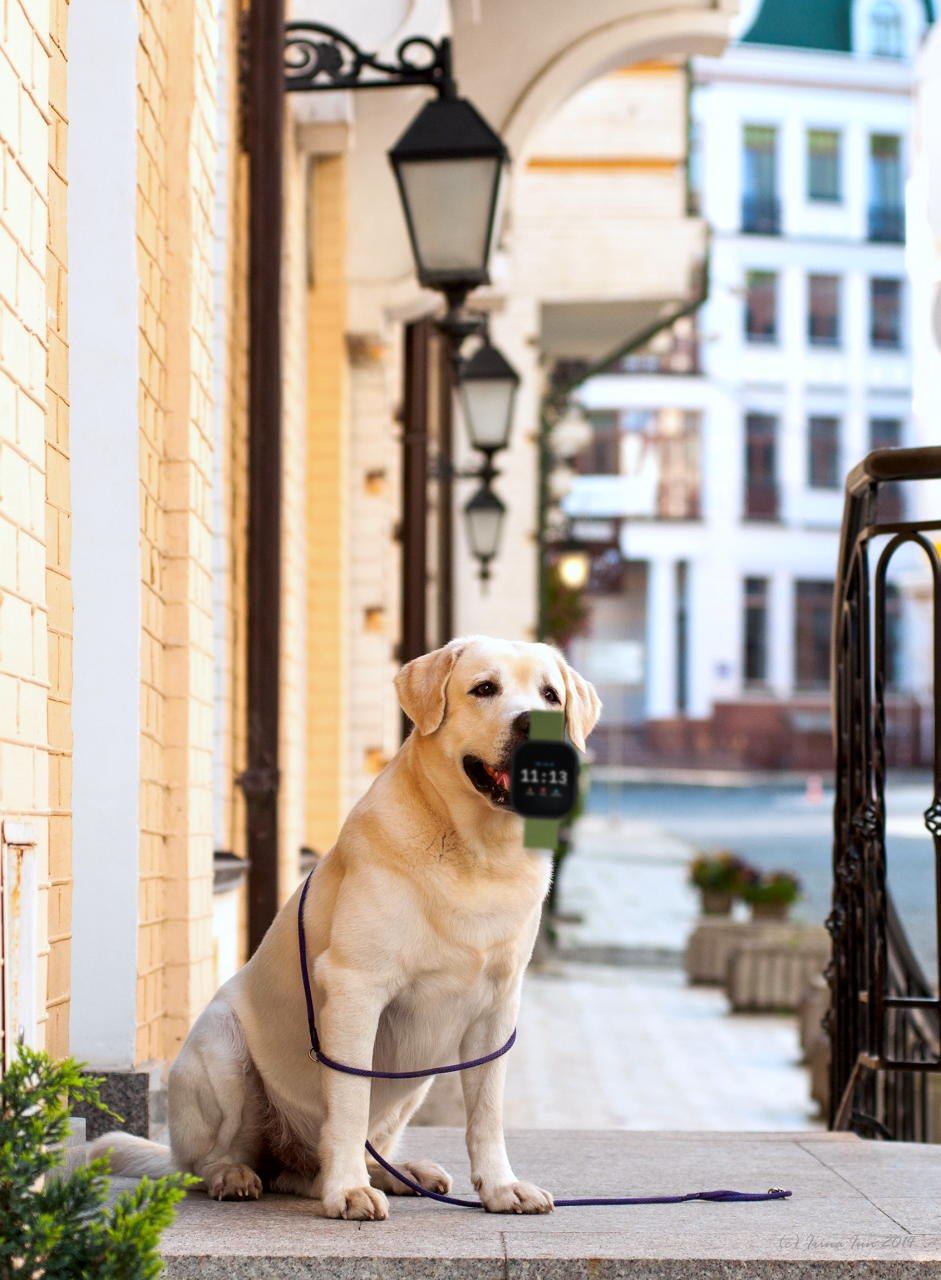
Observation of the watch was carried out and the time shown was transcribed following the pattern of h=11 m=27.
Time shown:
h=11 m=13
